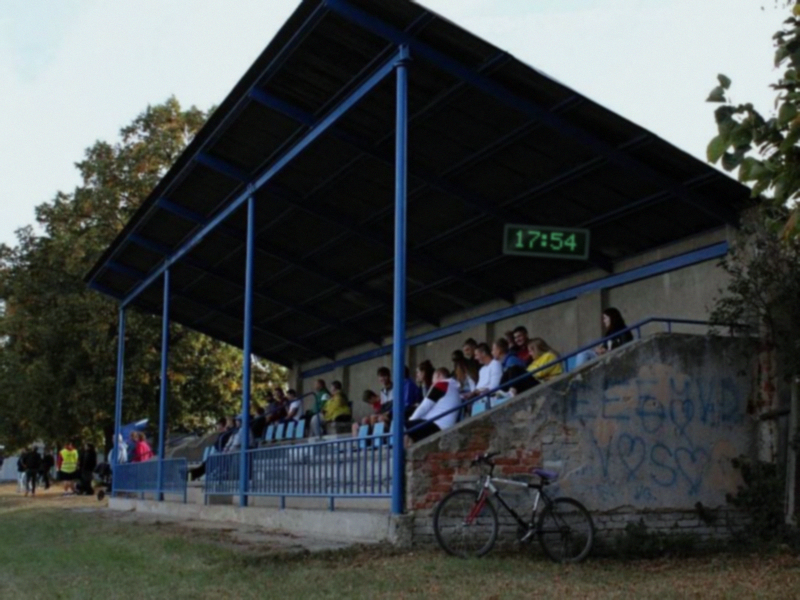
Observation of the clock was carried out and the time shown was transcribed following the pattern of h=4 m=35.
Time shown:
h=17 m=54
